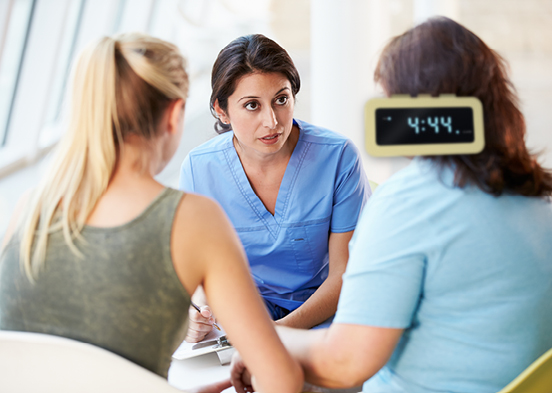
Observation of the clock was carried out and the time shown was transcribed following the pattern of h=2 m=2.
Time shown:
h=4 m=44
